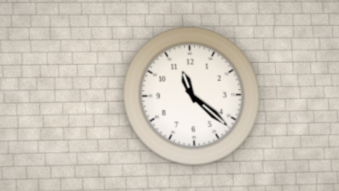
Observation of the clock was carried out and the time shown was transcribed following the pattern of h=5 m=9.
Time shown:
h=11 m=22
